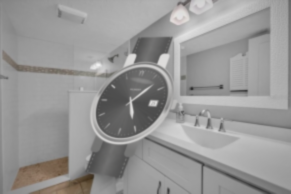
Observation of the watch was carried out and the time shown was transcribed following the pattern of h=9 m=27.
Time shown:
h=5 m=7
